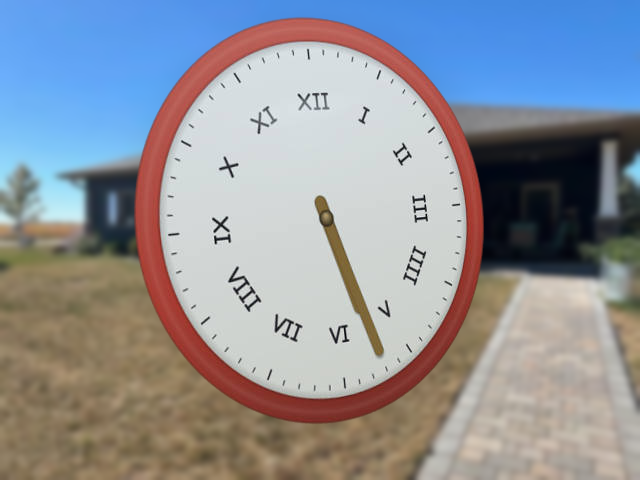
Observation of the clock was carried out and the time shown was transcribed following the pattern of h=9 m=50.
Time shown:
h=5 m=27
